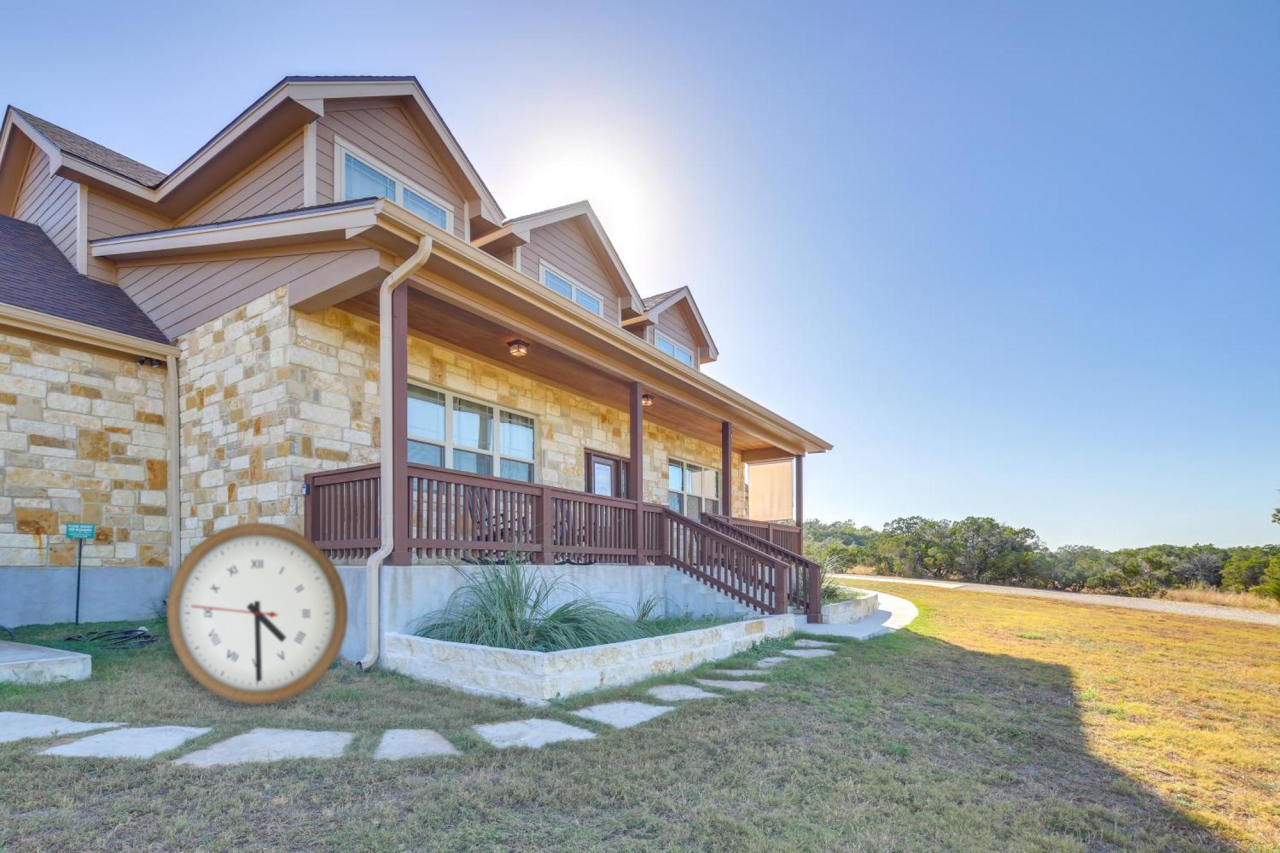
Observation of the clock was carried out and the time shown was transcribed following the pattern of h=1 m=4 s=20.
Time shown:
h=4 m=29 s=46
